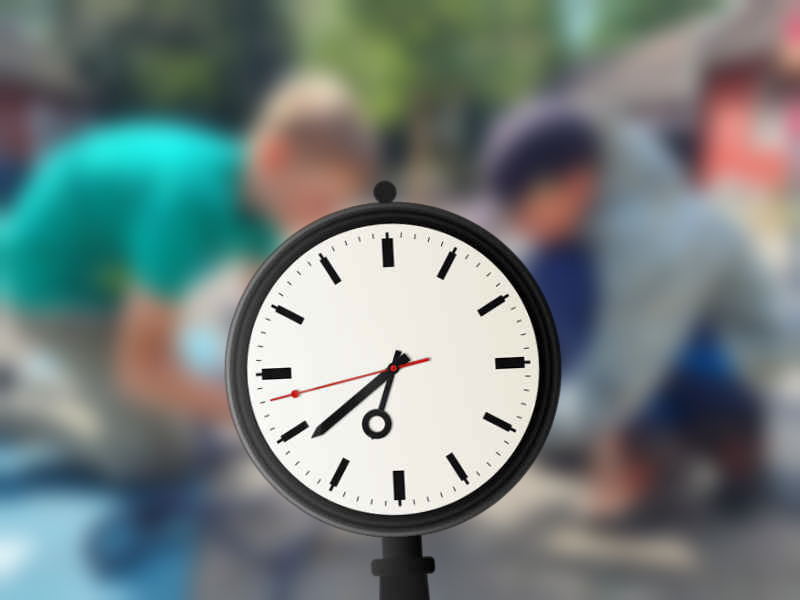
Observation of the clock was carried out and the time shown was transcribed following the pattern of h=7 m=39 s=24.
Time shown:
h=6 m=38 s=43
